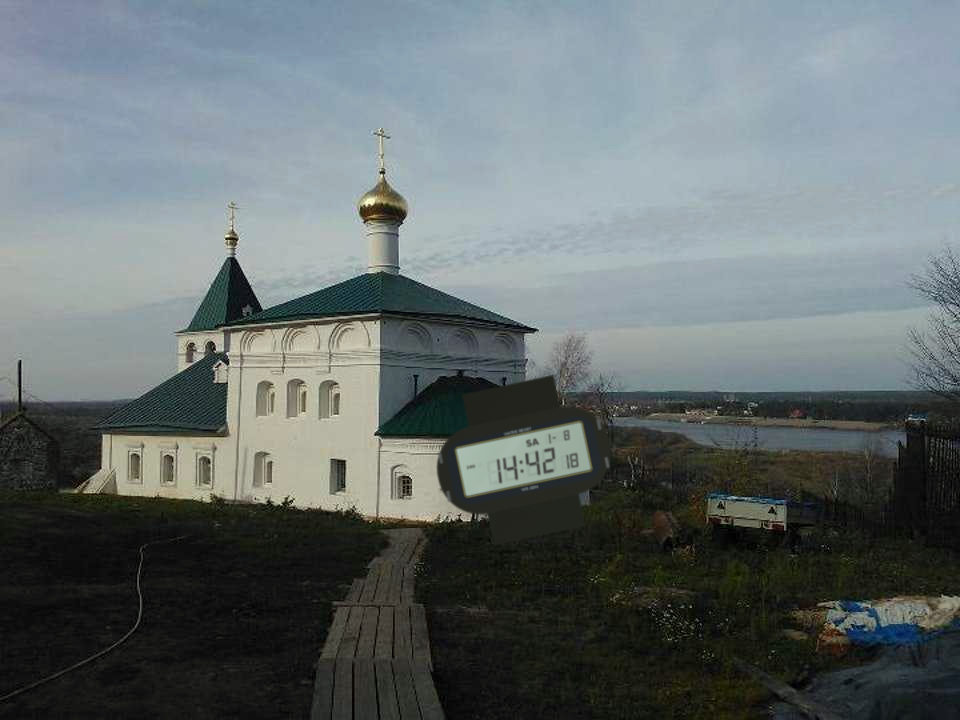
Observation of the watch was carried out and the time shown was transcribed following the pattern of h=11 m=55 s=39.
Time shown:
h=14 m=42 s=18
